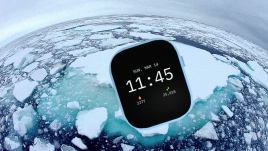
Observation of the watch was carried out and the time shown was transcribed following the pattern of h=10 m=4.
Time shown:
h=11 m=45
